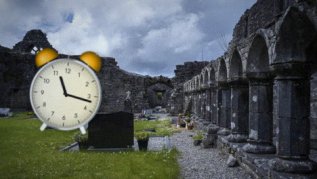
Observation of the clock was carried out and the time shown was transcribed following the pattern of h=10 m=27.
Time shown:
h=11 m=17
